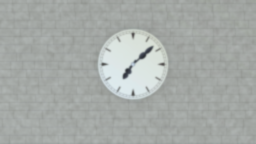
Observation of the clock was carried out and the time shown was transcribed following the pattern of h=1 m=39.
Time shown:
h=7 m=8
